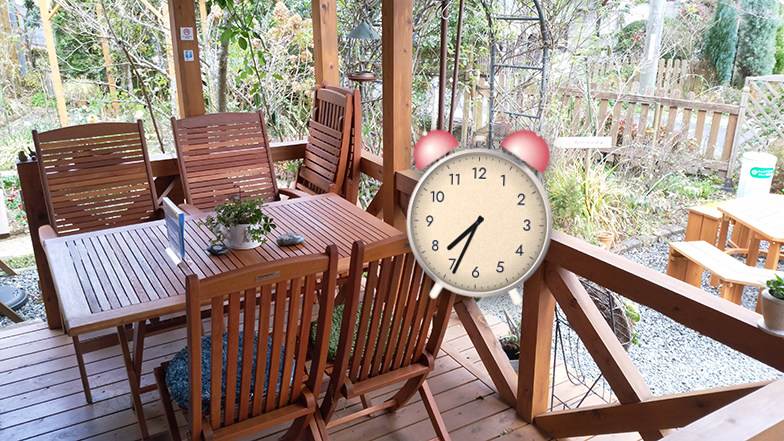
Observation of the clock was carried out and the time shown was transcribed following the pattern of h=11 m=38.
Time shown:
h=7 m=34
